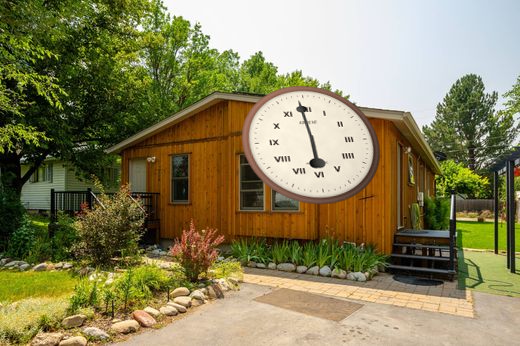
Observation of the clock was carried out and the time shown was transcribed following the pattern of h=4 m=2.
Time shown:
h=5 m=59
